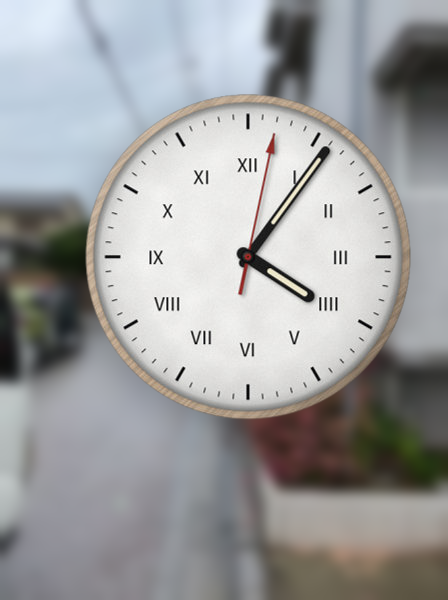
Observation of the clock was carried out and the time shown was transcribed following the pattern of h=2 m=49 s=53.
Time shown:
h=4 m=6 s=2
